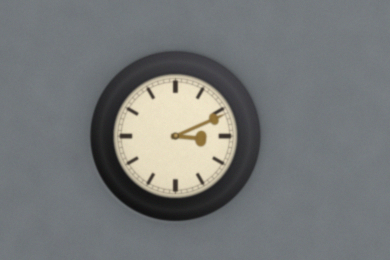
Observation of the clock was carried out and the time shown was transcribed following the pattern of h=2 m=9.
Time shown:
h=3 m=11
